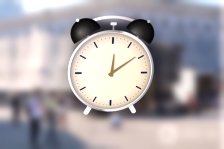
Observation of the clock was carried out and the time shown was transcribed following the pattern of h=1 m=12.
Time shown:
h=12 m=9
